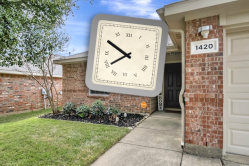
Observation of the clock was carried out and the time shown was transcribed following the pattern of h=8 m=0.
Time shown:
h=7 m=50
